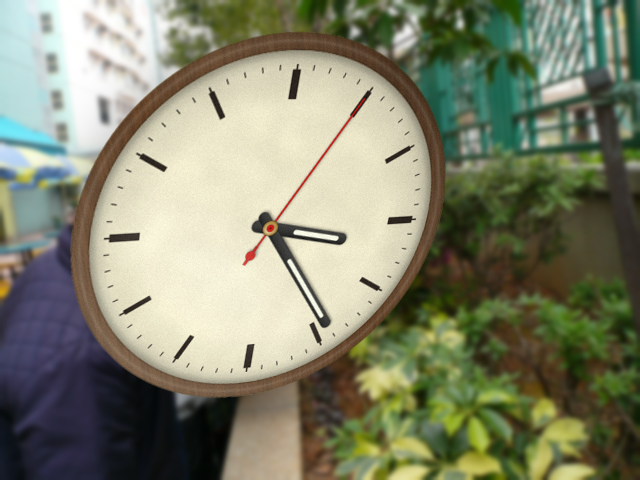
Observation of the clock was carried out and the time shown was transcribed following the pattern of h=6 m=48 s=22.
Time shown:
h=3 m=24 s=5
